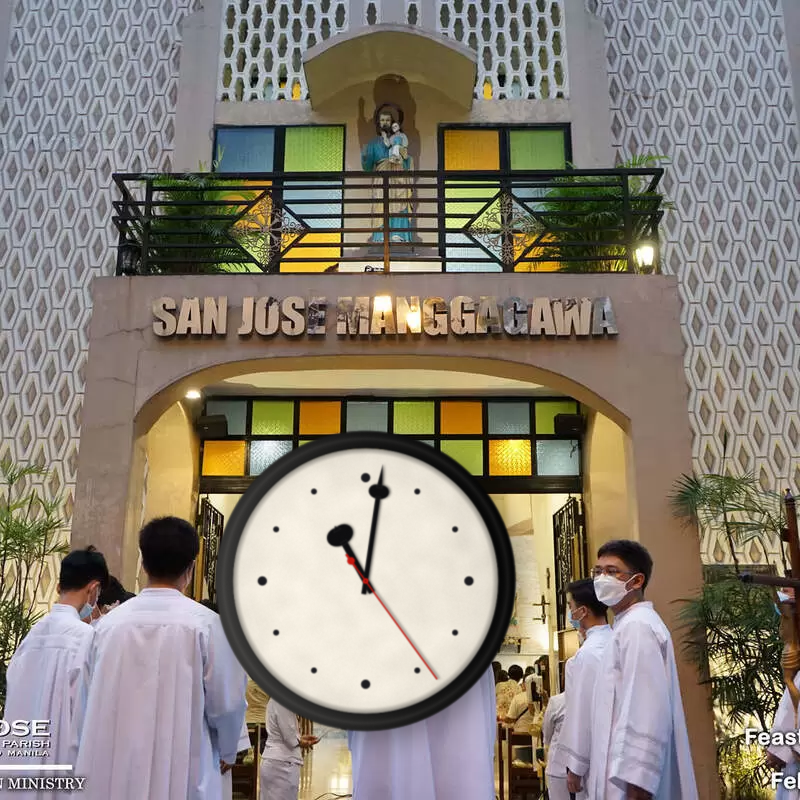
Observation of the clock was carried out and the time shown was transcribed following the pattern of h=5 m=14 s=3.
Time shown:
h=11 m=1 s=24
